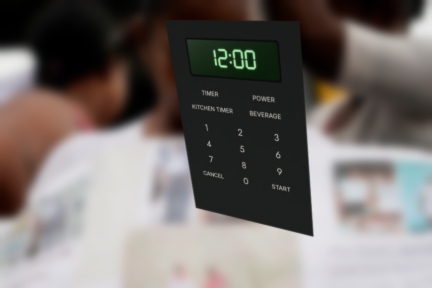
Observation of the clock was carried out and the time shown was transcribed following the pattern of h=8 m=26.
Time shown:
h=12 m=0
